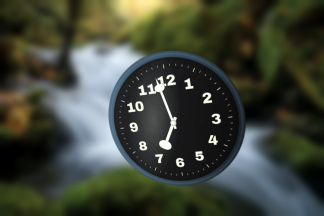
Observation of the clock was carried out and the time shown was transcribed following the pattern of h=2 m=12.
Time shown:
h=6 m=58
